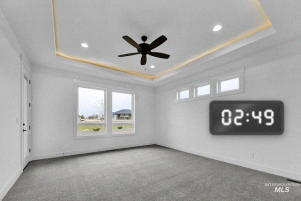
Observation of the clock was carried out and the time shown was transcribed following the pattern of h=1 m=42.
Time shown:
h=2 m=49
